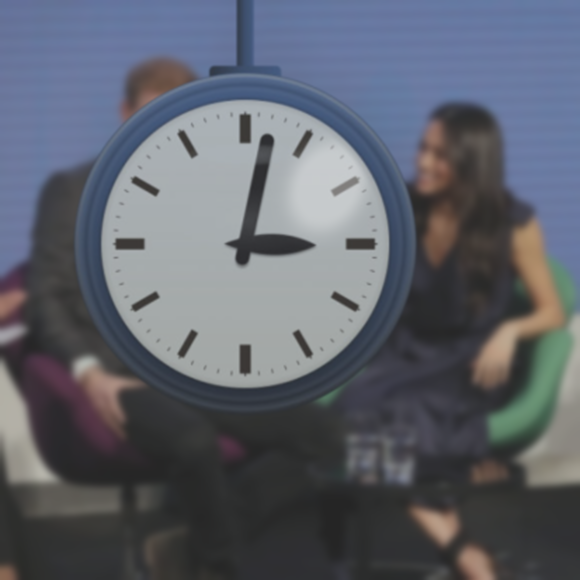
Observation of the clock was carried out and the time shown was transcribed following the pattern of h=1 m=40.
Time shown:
h=3 m=2
